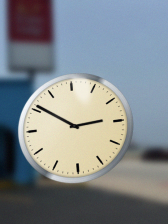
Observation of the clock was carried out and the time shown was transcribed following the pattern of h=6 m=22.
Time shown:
h=2 m=51
